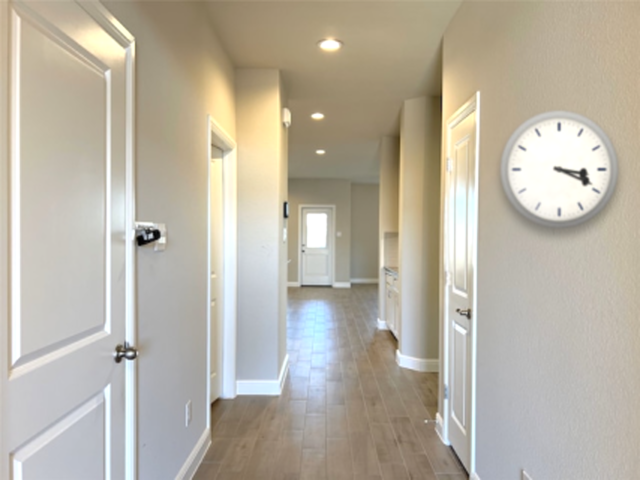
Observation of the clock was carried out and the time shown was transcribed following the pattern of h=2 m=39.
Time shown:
h=3 m=19
